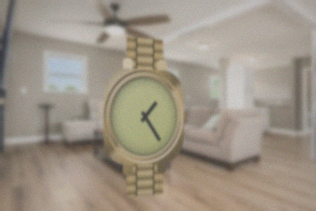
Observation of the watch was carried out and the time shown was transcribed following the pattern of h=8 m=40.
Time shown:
h=1 m=24
